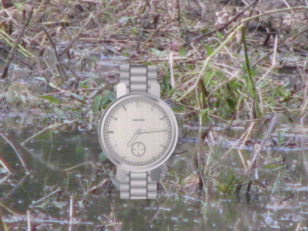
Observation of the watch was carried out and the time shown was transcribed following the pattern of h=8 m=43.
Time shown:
h=7 m=14
